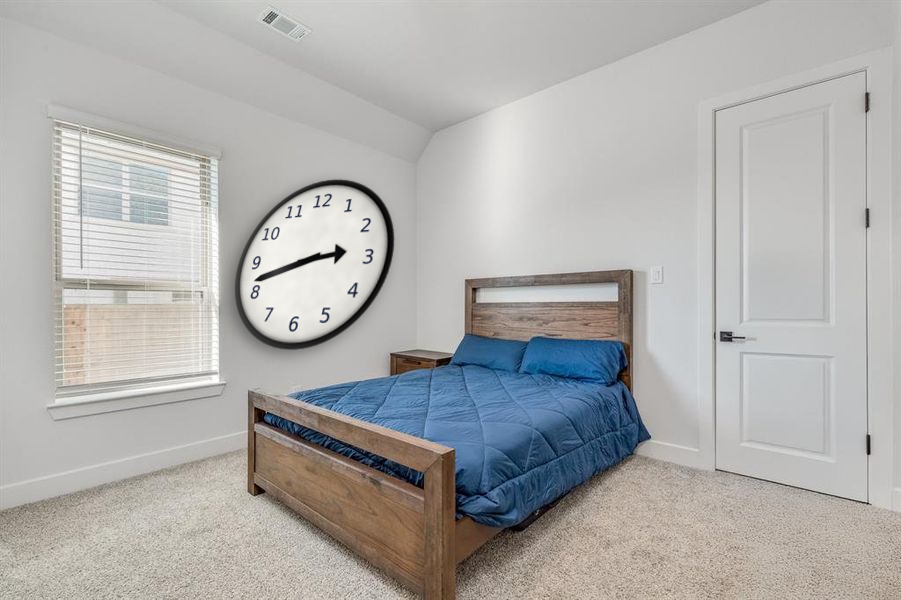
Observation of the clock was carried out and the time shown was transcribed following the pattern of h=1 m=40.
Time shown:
h=2 m=42
